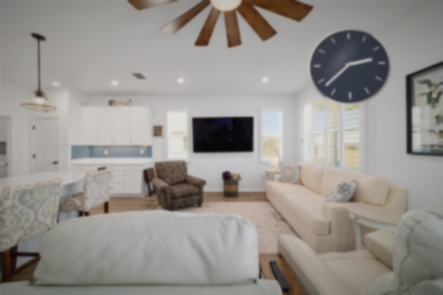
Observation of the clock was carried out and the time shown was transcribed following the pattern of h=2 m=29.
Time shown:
h=2 m=38
